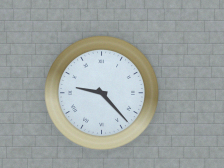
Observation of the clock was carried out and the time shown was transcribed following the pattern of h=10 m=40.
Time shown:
h=9 m=23
